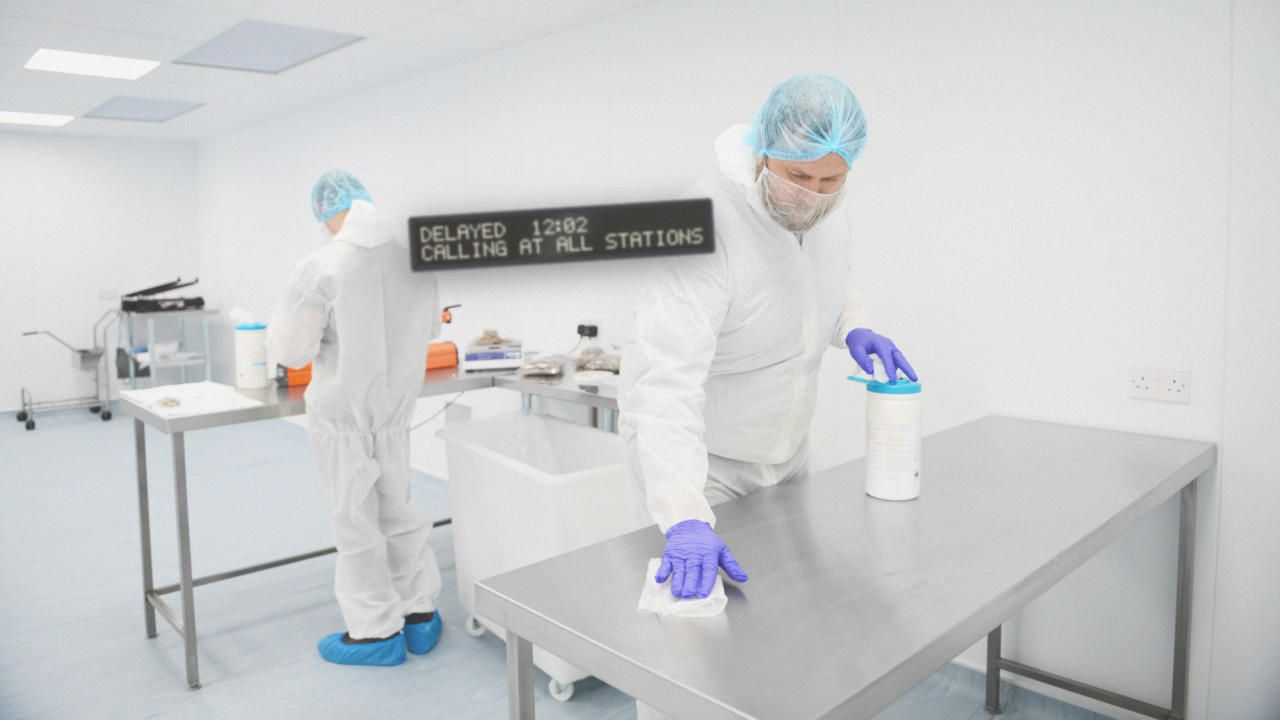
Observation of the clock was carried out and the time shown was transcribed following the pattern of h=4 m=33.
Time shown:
h=12 m=2
